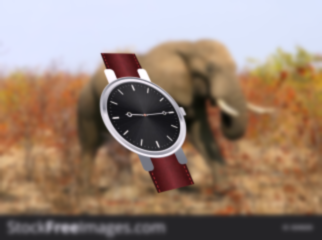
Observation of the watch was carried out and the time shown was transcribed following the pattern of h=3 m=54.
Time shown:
h=9 m=15
